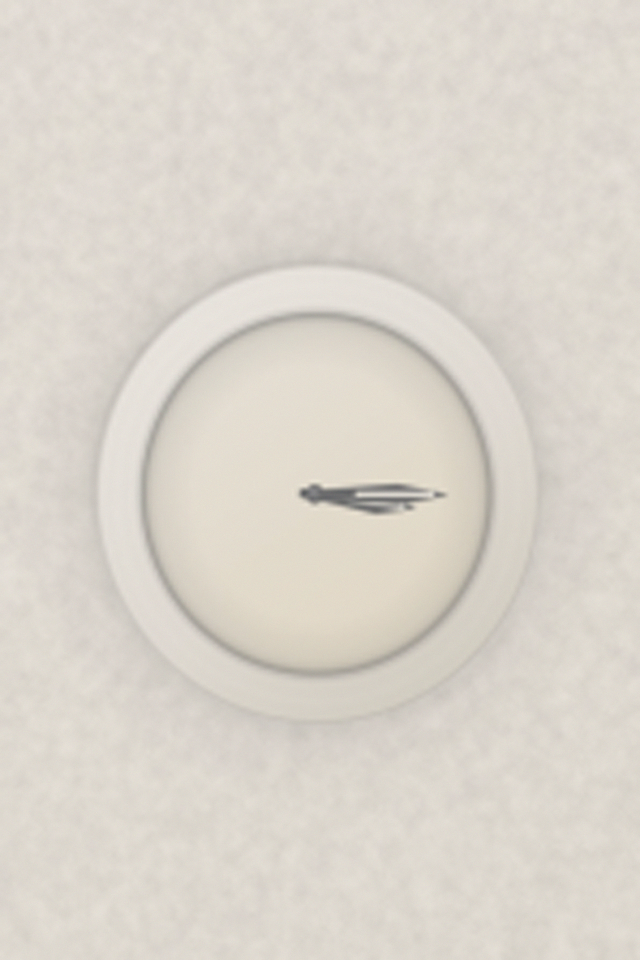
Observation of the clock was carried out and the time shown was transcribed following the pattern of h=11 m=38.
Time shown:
h=3 m=15
